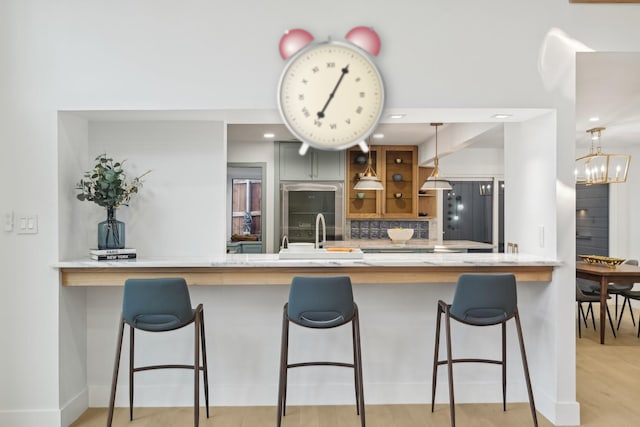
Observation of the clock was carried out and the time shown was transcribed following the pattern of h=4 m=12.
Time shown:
h=7 m=5
